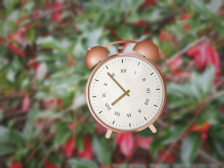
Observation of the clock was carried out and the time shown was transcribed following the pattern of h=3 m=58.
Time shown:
h=7 m=54
